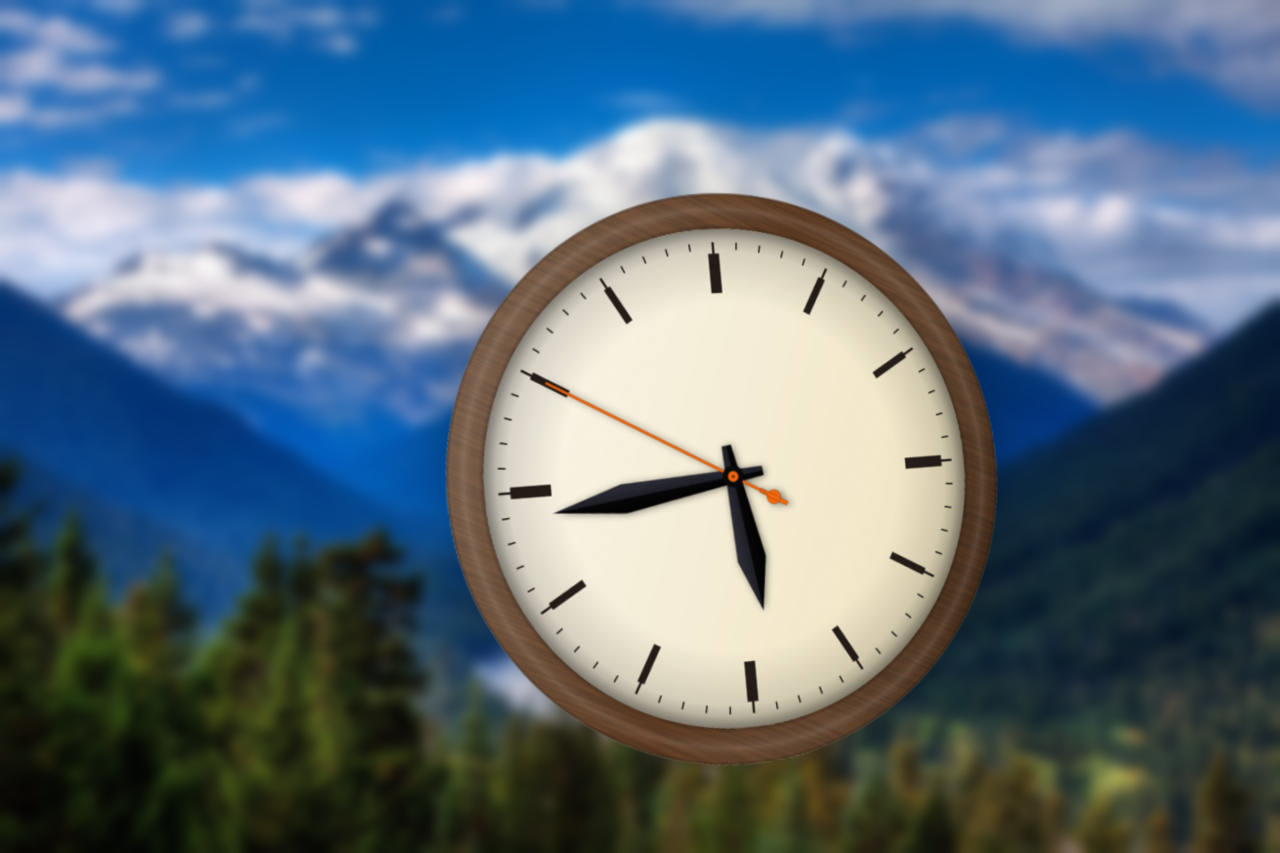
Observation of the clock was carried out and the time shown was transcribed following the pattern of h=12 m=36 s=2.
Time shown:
h=5 m=43 s=50
